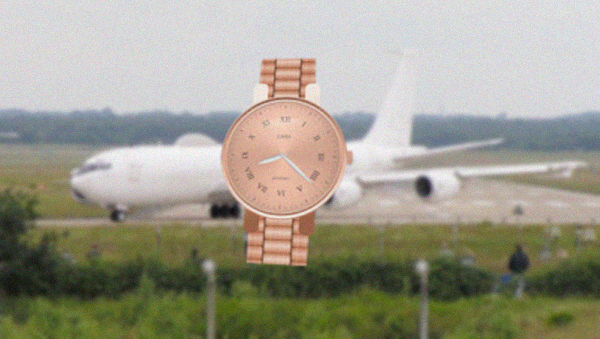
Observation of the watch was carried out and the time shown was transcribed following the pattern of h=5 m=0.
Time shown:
h=8 m=22
